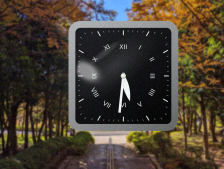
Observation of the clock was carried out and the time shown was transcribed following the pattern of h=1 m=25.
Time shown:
h=5 m=31
